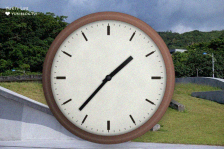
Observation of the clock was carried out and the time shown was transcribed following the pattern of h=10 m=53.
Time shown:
h=1 m=37
